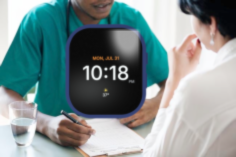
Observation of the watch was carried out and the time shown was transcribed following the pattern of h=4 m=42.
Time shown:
h=10 m=18
